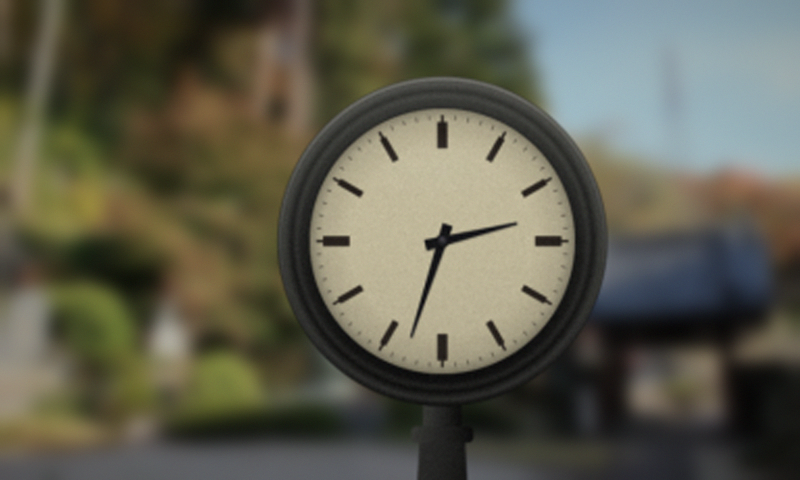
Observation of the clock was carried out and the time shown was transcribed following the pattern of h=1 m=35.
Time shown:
h=2 m=33
